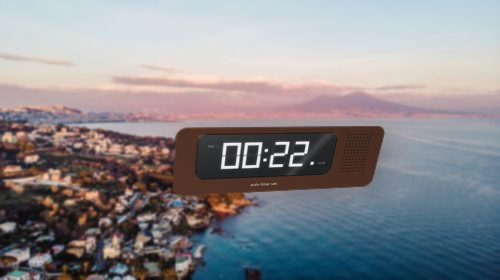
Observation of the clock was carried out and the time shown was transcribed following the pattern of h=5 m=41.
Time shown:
h=0 m=22
